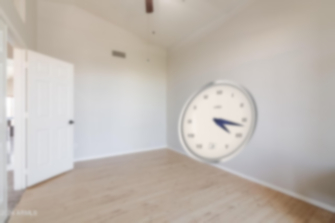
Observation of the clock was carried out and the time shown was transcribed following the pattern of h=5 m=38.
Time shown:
h=4 m=17
